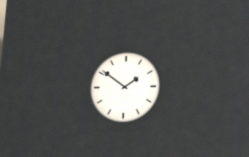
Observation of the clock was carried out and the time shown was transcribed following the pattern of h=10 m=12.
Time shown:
h=1 m=51
